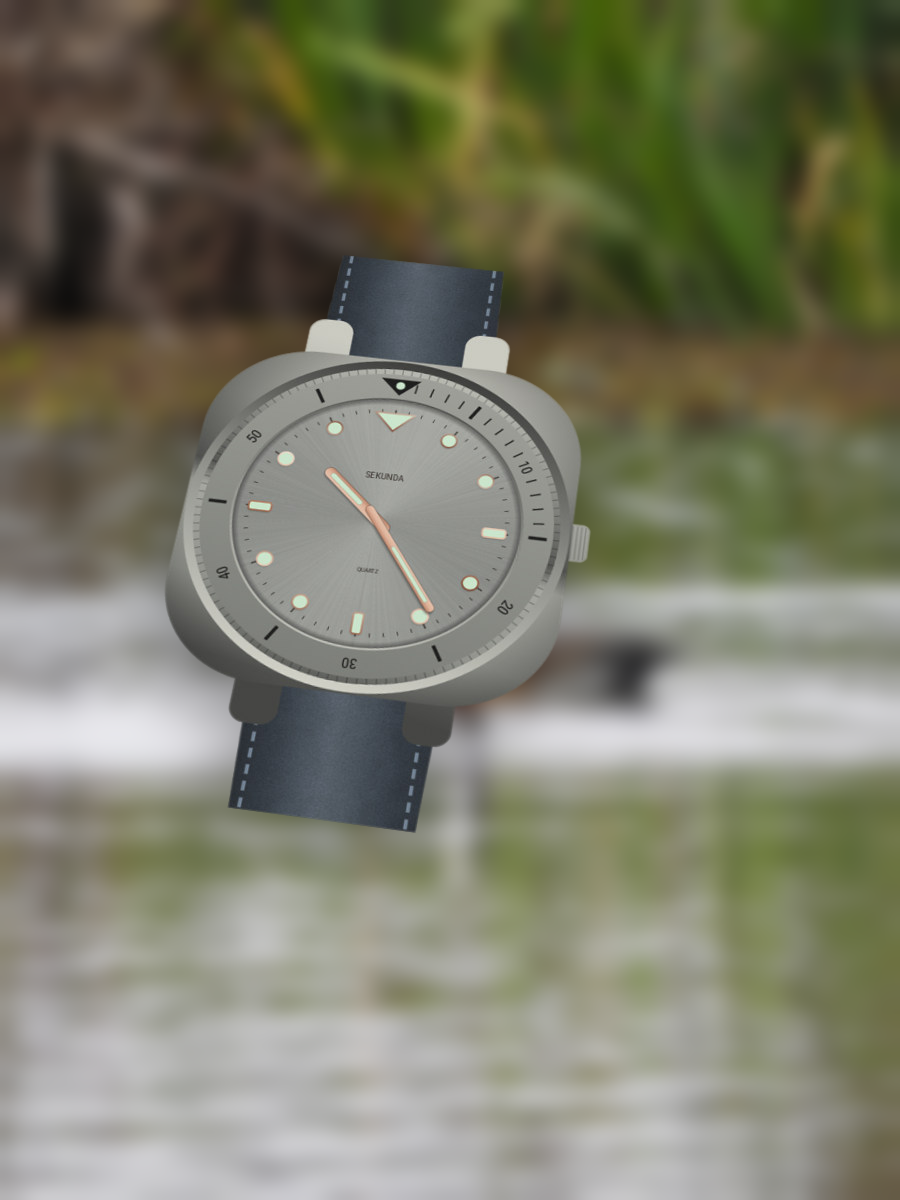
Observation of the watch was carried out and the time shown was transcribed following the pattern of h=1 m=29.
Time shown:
h=10 m=24
